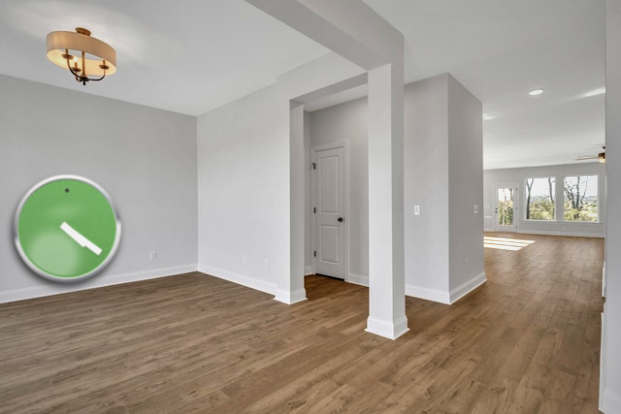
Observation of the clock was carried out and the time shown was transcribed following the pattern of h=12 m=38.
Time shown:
h=4 m=21
